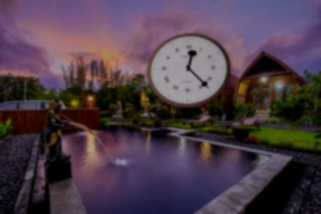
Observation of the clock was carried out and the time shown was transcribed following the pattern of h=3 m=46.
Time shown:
h=12 m=23
